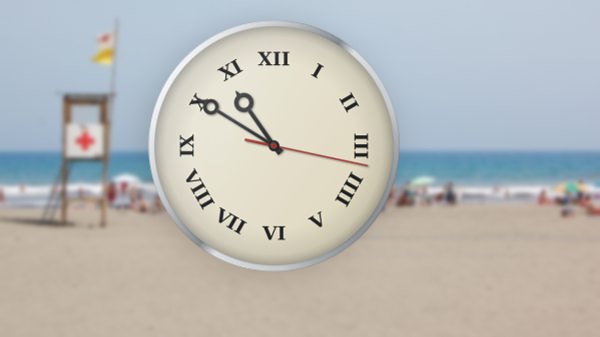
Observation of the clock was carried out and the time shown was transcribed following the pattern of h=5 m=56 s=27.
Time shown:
h=10 m=50 s=17
